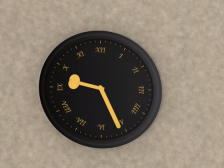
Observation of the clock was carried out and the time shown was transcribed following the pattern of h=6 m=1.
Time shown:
h=9 m=26
